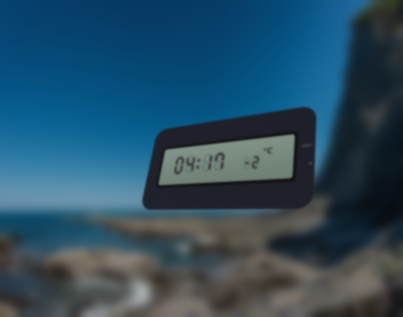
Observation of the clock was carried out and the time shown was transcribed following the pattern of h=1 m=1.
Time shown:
h=4 m=17
